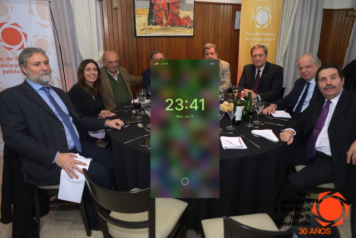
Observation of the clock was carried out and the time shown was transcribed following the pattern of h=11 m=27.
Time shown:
h=23 m=41
